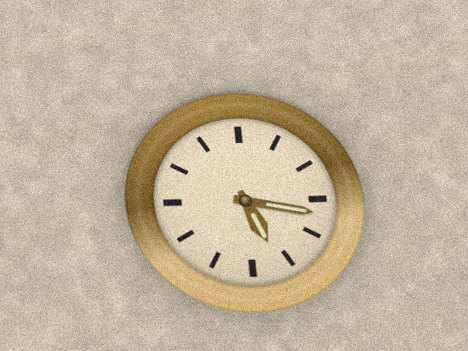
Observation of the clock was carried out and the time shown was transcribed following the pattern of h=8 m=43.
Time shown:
h=5 m=17
